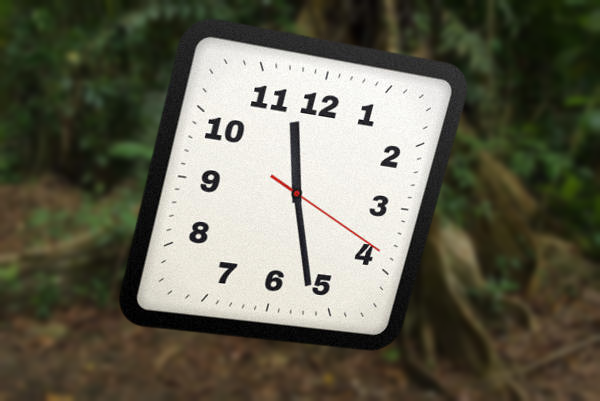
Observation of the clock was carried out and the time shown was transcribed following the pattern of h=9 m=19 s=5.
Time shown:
h=11 m=26 s=19
